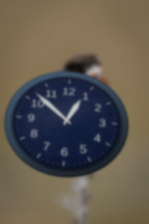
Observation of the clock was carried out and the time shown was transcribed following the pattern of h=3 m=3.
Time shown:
h=12 m=52
